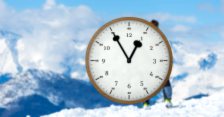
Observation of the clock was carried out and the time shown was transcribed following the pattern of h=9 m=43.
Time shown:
h=12 m=55
